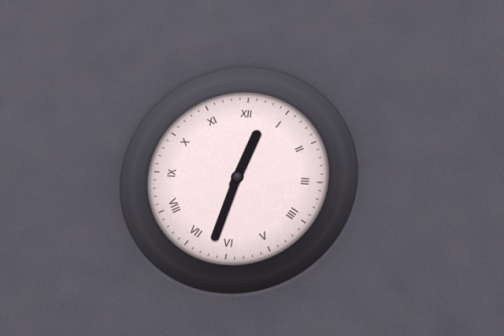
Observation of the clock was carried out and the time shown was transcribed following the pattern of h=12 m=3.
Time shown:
h=12 m=32
